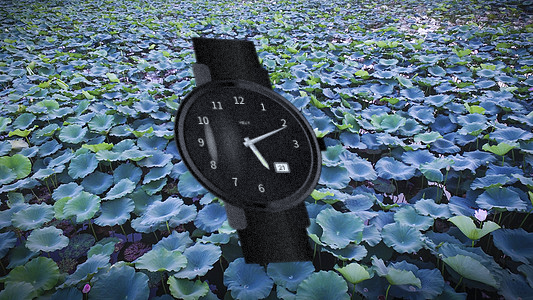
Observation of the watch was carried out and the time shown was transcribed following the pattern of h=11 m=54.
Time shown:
h=5 m=11
